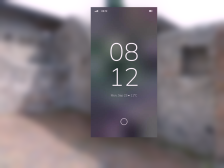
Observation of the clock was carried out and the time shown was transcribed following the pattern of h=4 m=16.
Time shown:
h=8 m=12
